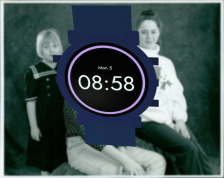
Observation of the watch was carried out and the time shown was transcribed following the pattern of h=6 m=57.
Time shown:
h=8 m=58
